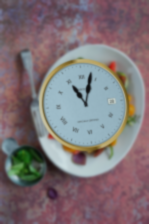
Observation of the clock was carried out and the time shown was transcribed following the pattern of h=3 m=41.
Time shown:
h=11 m=3
